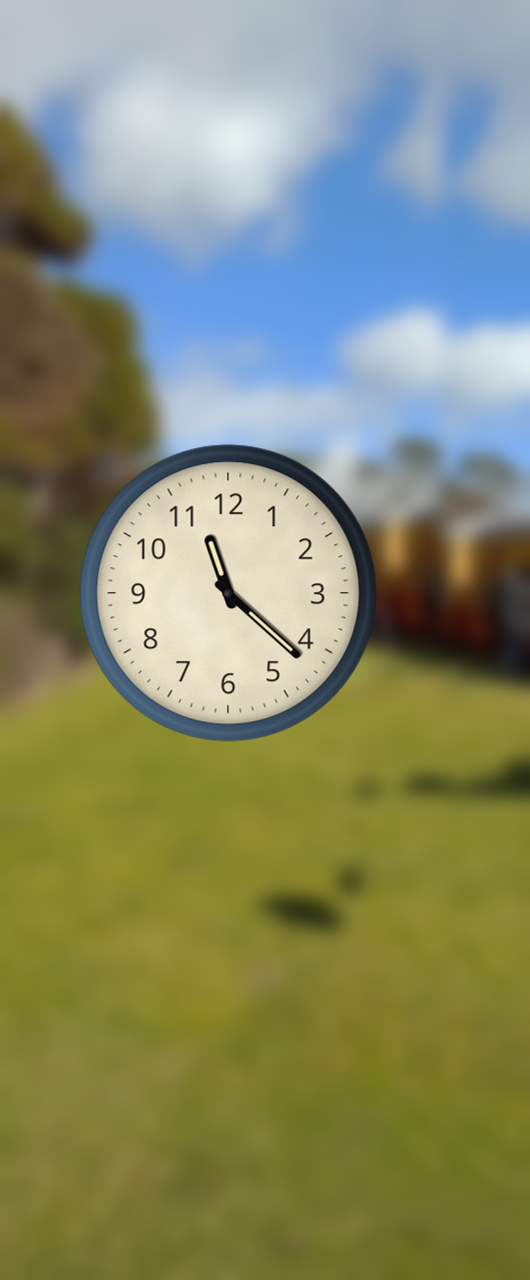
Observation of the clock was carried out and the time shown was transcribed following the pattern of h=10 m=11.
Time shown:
h=11 m=22
